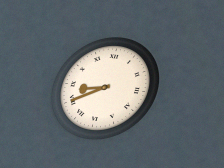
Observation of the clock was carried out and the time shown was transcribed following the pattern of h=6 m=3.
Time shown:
h=8 m=40
